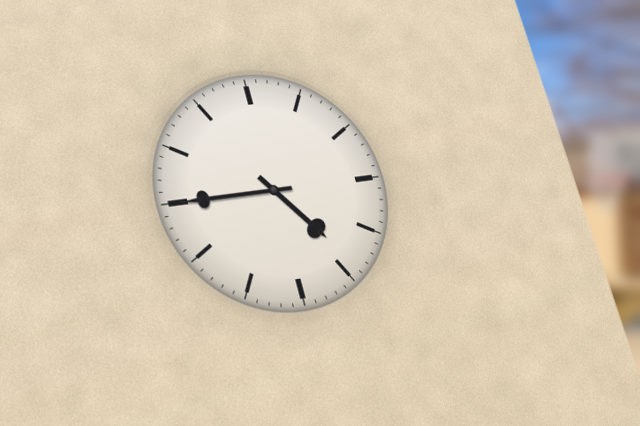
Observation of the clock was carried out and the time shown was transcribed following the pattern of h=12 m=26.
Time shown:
h=4 m=45
